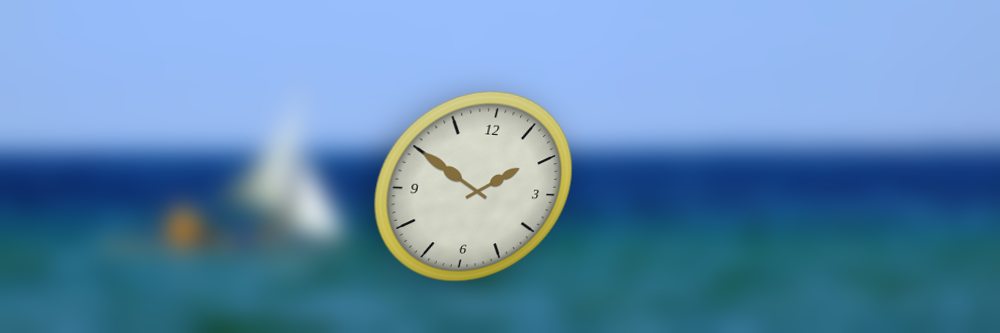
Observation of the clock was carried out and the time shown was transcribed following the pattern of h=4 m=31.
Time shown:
h=1 m=50
